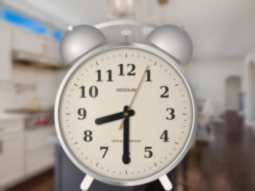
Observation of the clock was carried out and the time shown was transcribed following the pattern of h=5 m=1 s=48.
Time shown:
h=8 m=30 s=4
